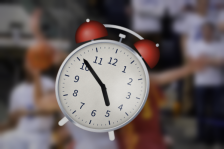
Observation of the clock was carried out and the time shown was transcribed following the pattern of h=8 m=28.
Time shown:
h=4 m=51
